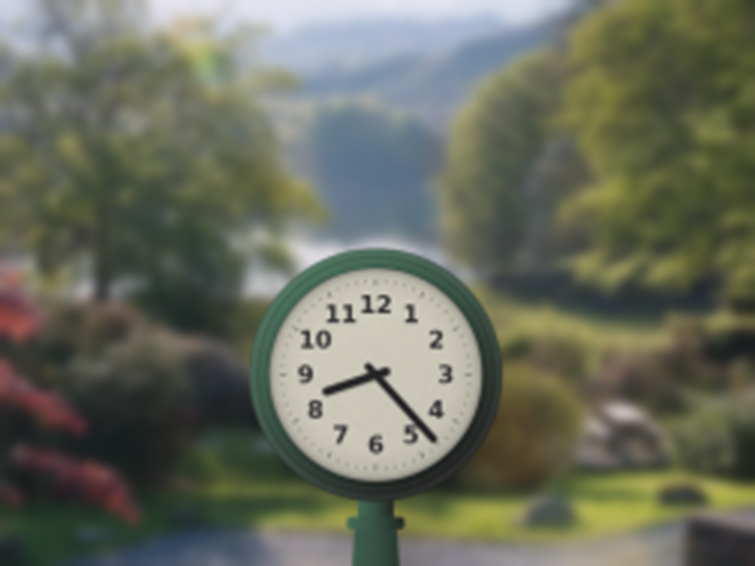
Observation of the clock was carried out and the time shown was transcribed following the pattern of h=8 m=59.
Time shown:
h=8 m=23
